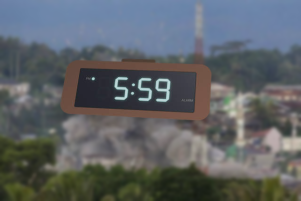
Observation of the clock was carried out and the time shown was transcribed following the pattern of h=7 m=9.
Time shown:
h=5 m=59
